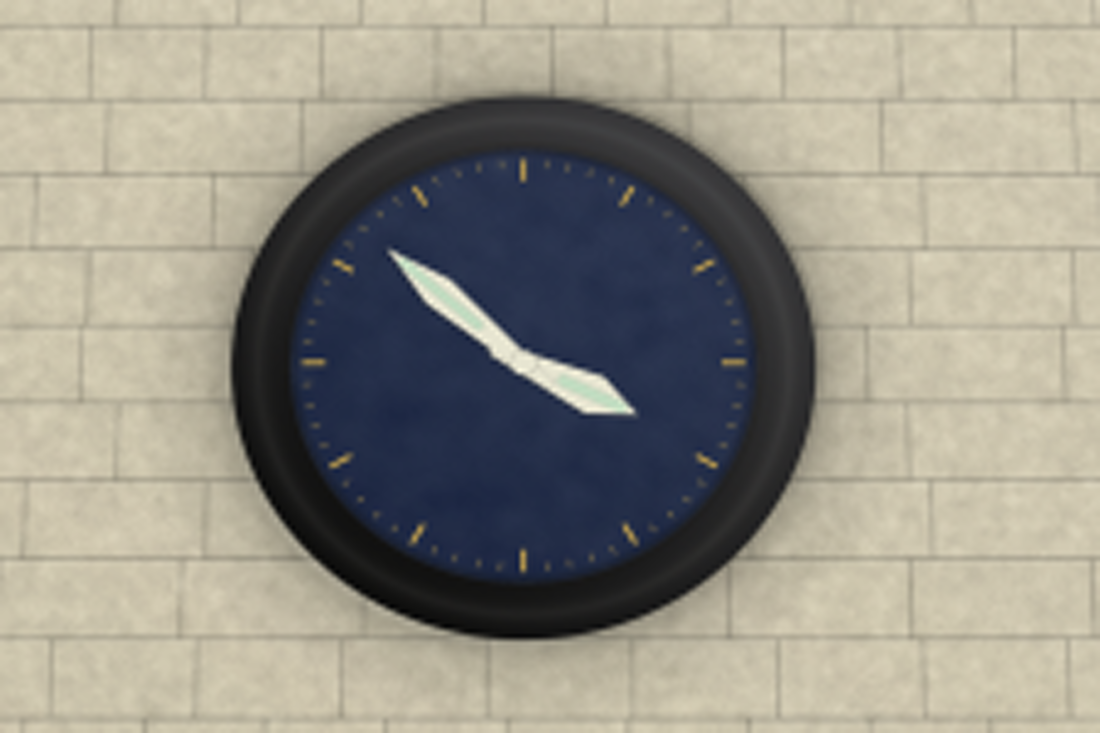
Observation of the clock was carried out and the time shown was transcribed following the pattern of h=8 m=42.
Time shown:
h=3 m=52
